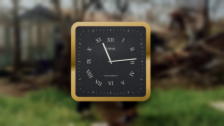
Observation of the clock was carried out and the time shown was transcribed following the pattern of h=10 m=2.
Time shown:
h=11 m=14
